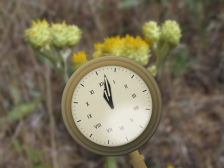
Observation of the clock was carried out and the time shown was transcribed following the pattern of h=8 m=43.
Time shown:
h=12 m=2
